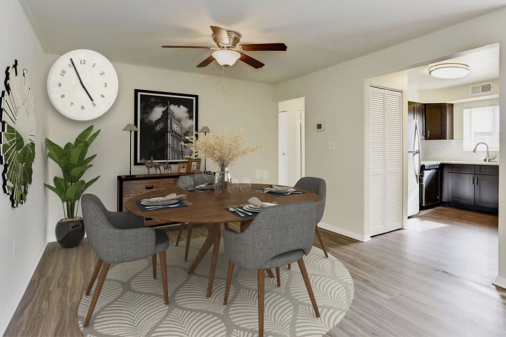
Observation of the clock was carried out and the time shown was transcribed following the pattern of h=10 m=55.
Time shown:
h=4 m=56
